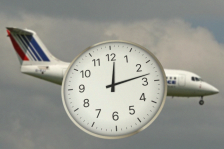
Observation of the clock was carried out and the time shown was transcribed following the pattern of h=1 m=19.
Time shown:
h=12 m=13
